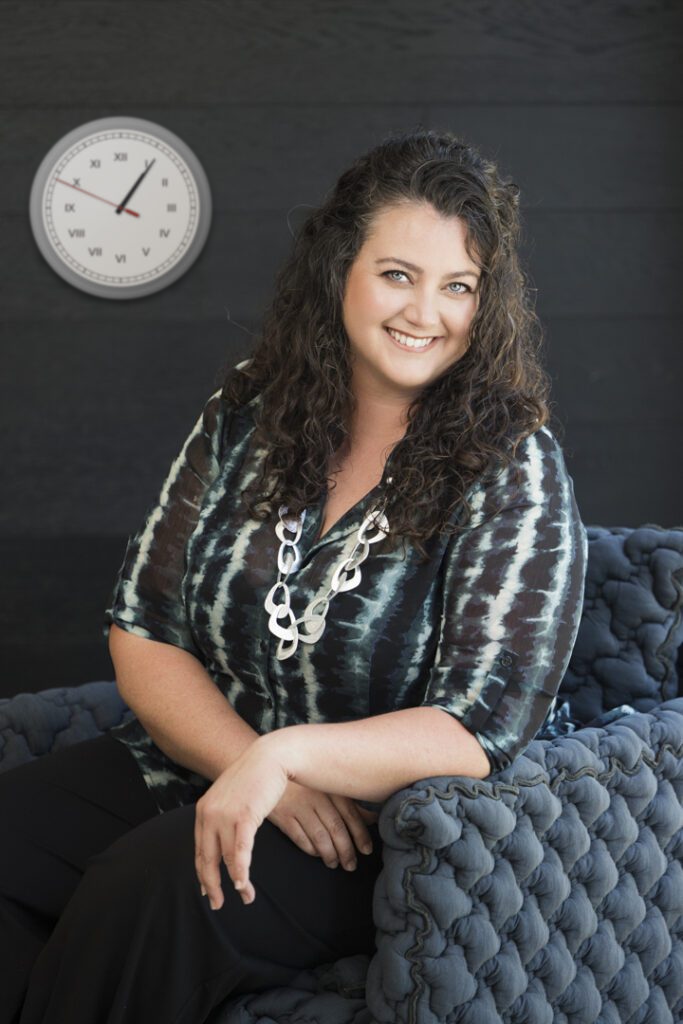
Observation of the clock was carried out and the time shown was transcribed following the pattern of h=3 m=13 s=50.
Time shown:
h=1 m=5 s=49
